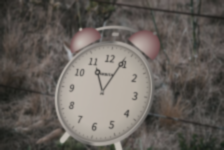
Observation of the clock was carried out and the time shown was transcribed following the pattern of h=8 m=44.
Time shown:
h=11 m=4
